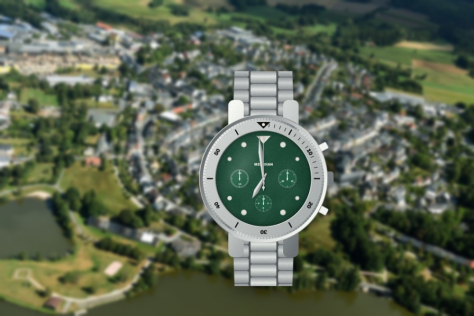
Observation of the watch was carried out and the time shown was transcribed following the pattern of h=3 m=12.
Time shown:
h=6 m=59
